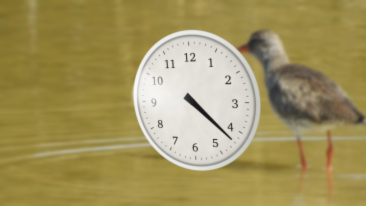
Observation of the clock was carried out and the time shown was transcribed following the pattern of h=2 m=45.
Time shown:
h=4 m=22
